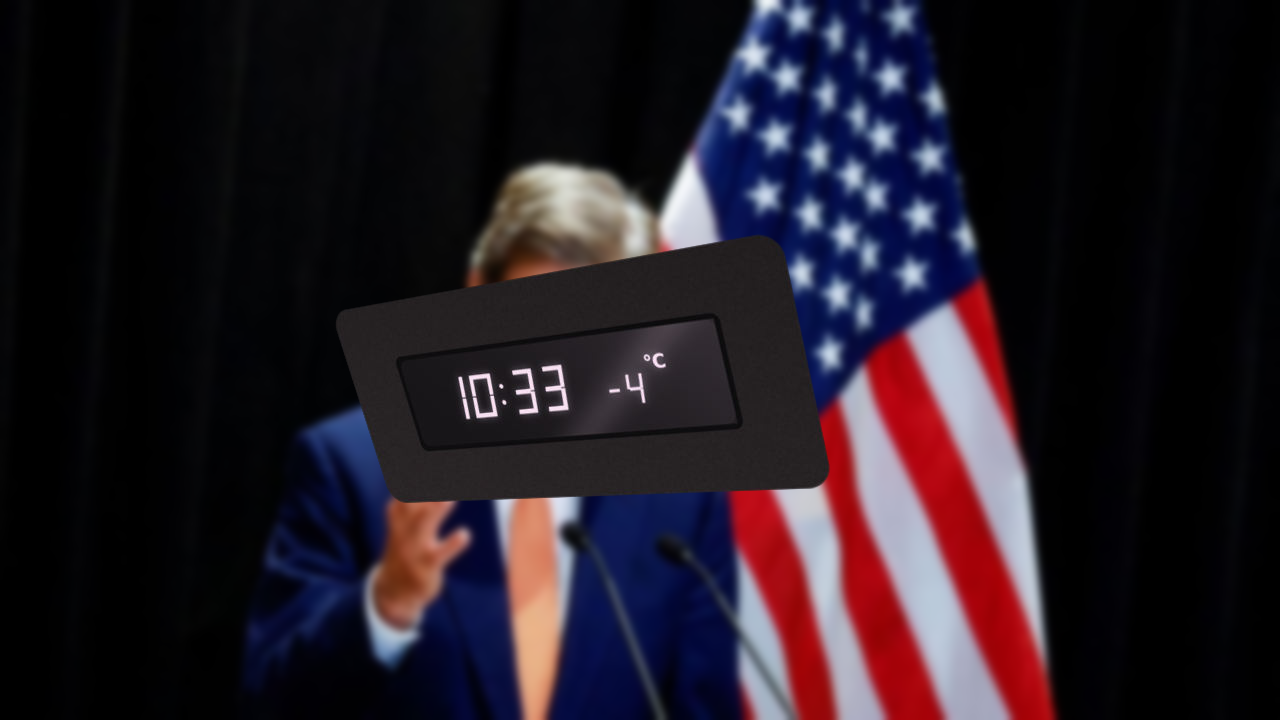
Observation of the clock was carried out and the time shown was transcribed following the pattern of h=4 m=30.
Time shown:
h=10 m=33
